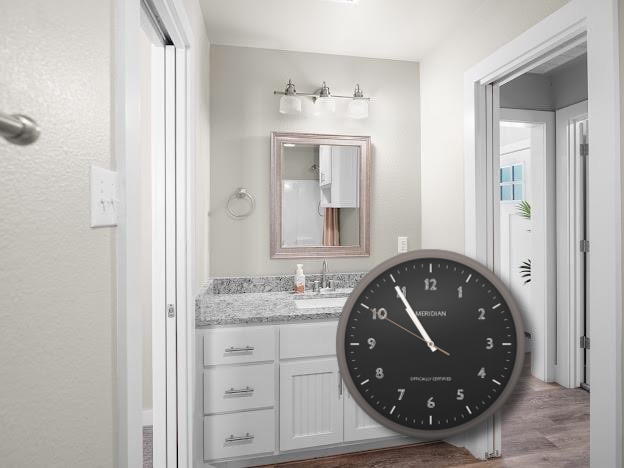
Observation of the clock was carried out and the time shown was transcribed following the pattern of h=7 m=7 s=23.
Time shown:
h=10 m=54 s=50
